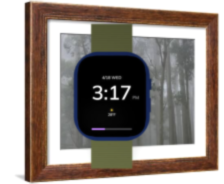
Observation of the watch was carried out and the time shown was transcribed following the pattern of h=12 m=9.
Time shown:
h=3 m=17
